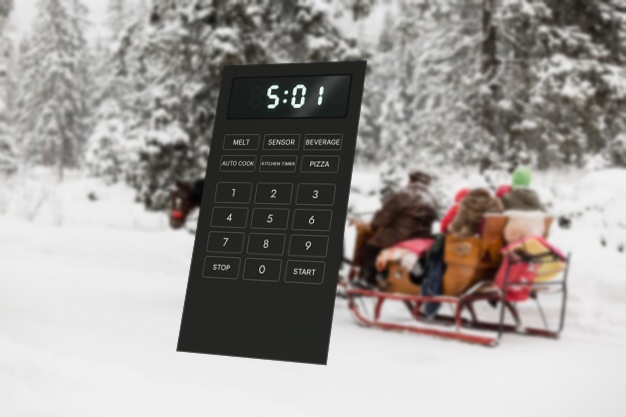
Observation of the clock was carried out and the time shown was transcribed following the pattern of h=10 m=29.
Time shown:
h=5 m=1
